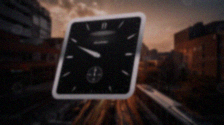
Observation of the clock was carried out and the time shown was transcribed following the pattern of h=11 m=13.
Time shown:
h=9 m=49
